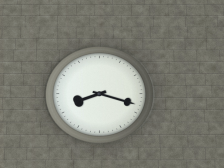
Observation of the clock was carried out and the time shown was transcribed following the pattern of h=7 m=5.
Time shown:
h=8 m=18
